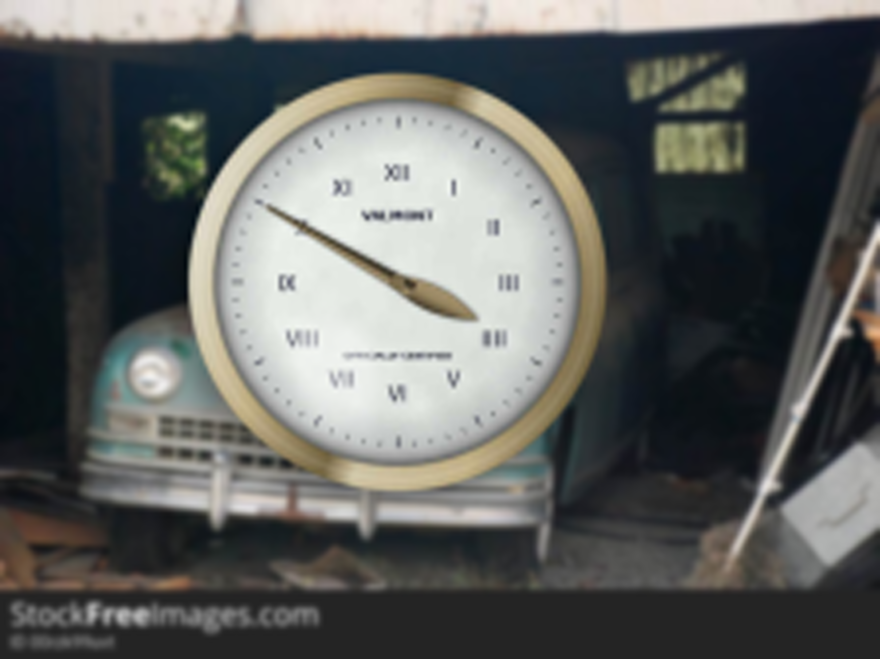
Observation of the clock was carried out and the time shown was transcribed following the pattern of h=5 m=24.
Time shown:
h=3 m=50
